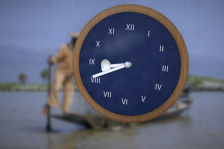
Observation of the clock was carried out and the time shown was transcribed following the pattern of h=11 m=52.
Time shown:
h=8 m=41
